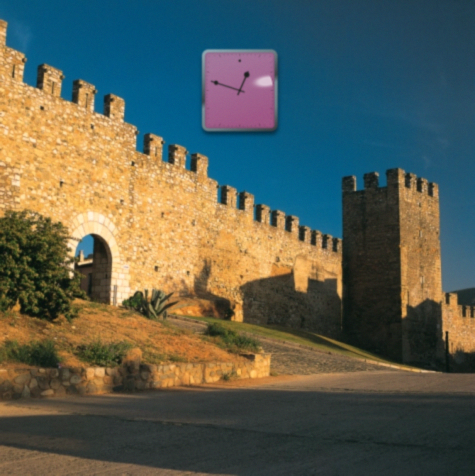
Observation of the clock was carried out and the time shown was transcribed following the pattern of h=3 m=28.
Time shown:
h=12 m=48
